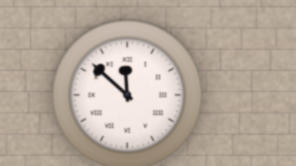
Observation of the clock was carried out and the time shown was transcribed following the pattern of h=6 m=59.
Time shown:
h=11 m=52
